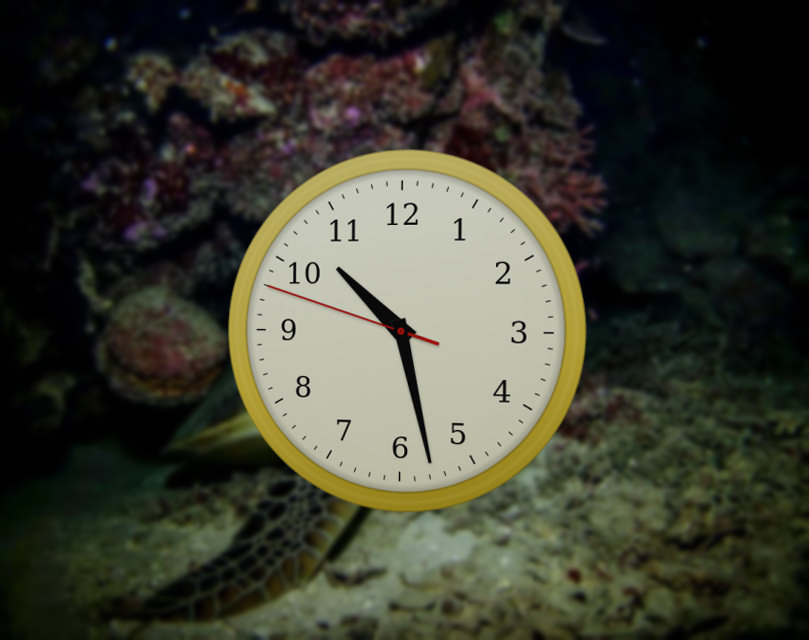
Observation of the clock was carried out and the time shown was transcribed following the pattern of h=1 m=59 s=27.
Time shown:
h=10 m=27 s=48
